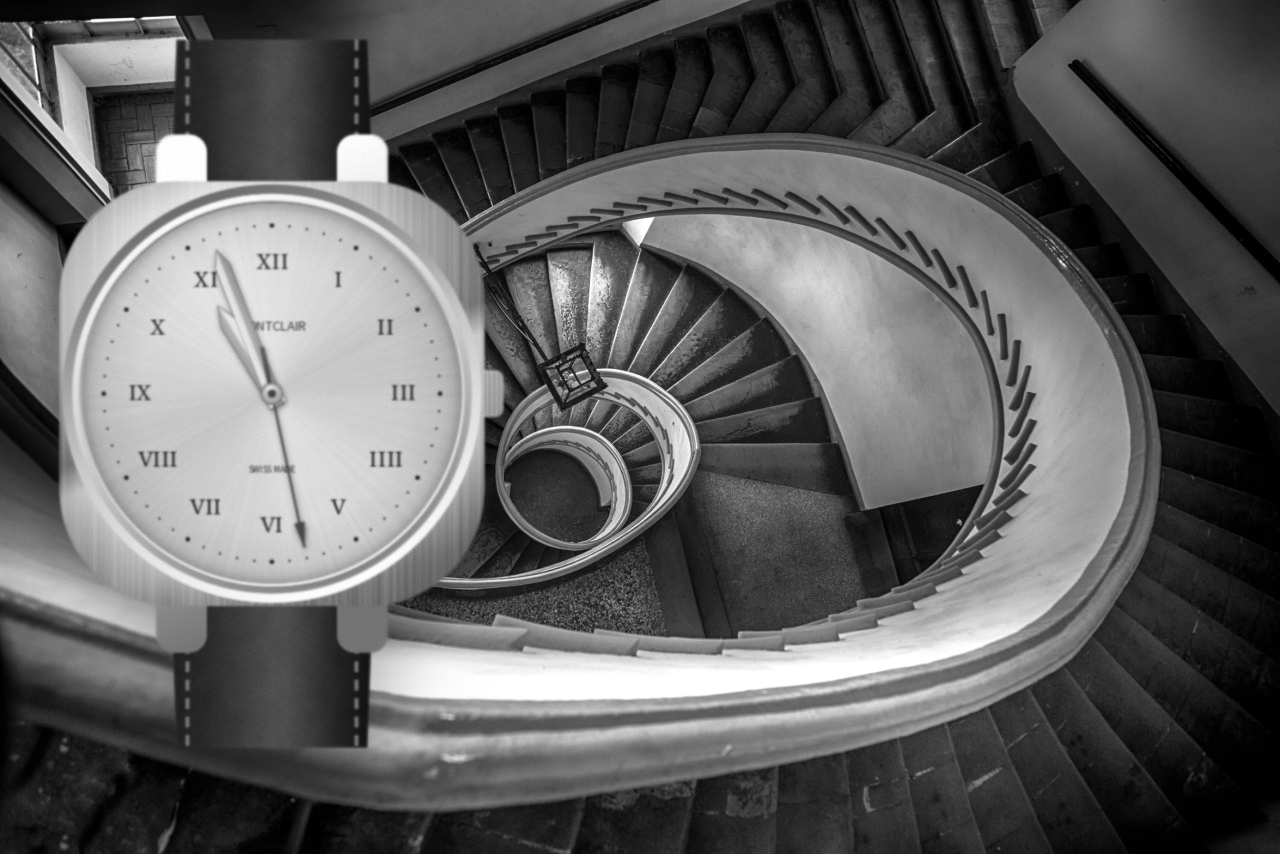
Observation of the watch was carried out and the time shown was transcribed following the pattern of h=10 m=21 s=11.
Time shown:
h=10 m=56 s=28
